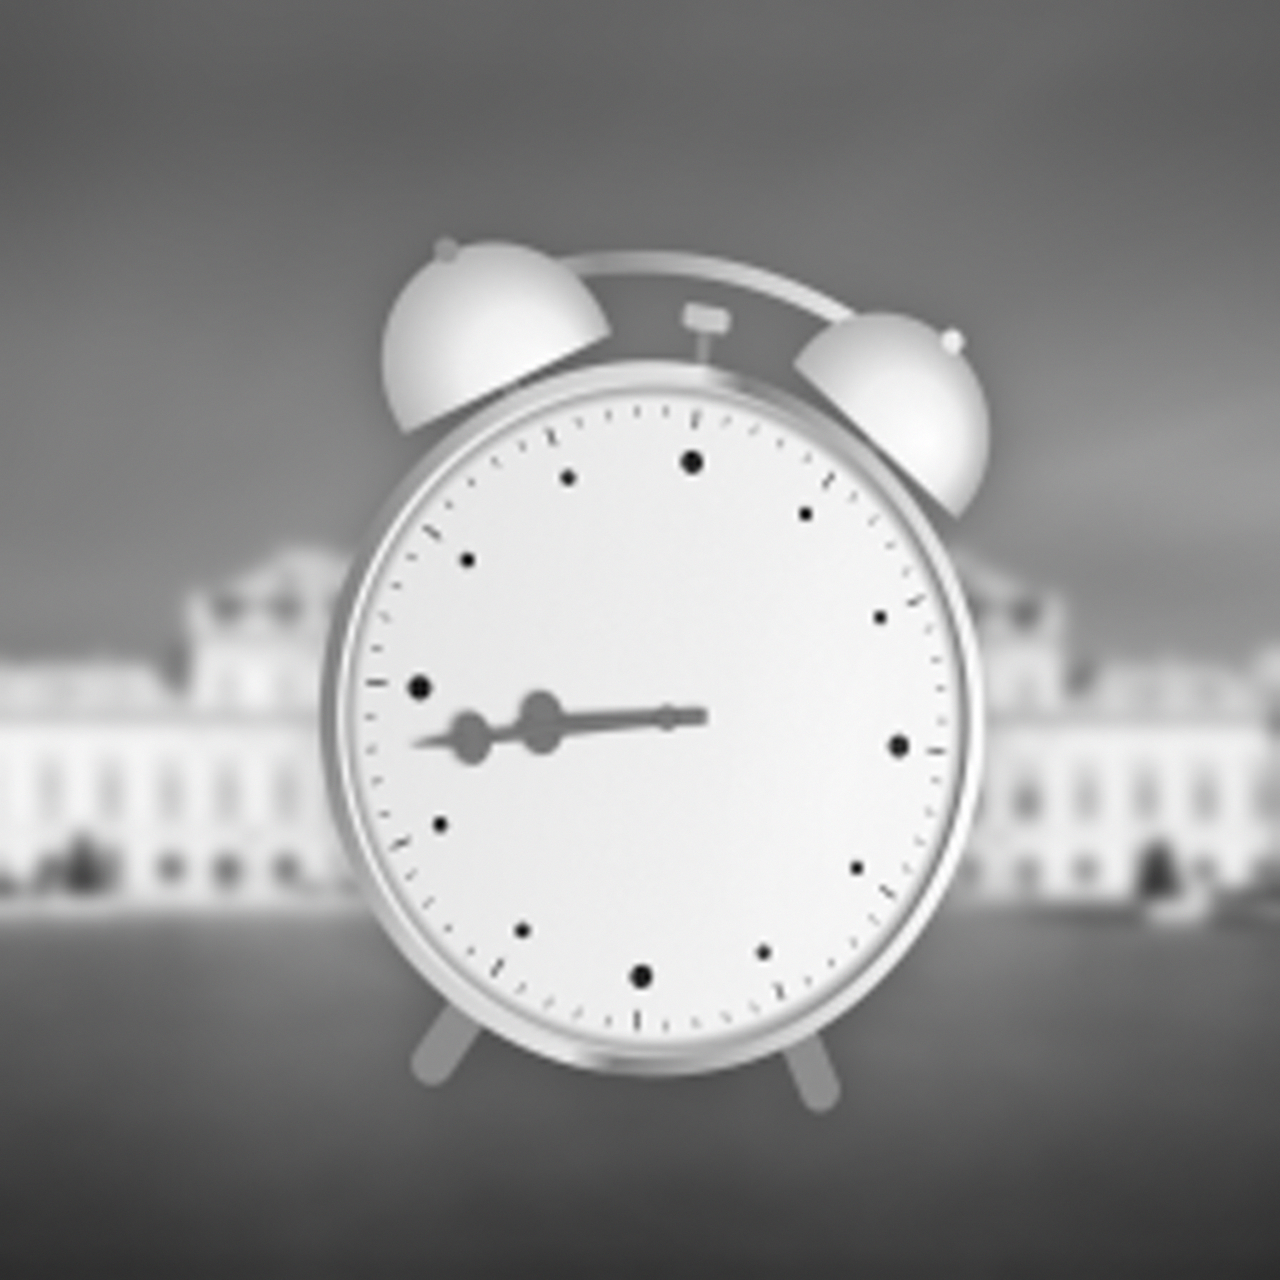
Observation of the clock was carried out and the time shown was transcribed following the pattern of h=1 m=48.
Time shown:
h=8 m=43
